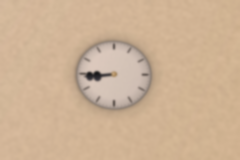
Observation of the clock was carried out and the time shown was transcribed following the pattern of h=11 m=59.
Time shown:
h=8 m=44
